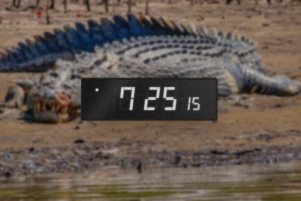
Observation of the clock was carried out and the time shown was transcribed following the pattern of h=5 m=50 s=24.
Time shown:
h=7 m=25 s=15
